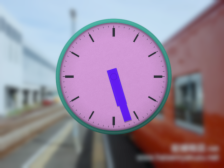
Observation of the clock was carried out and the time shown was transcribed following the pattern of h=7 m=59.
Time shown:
h=5 m=27
